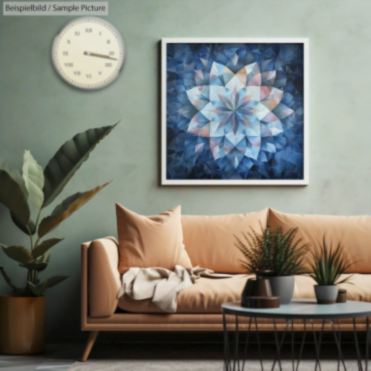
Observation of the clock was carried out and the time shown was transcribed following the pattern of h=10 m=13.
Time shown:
h=3 m=17
